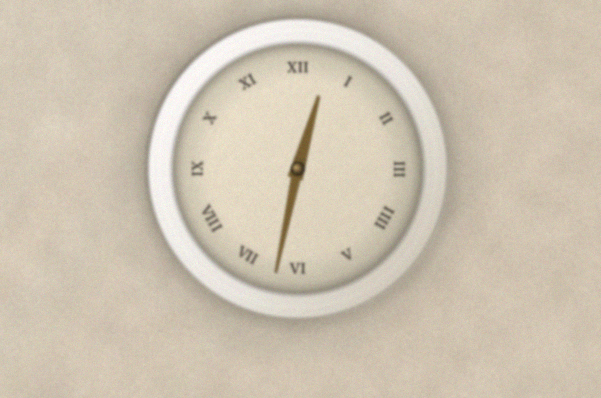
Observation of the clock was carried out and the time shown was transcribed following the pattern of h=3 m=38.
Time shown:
h=12 m=32
